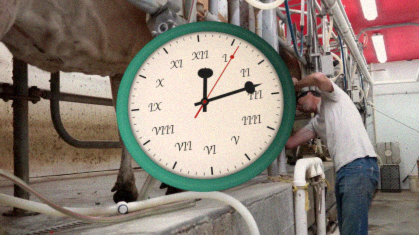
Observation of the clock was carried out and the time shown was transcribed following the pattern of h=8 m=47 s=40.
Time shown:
h=12 m=13 s=6
